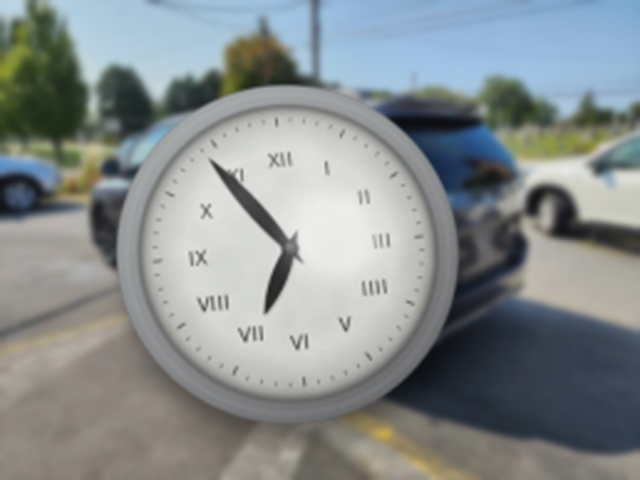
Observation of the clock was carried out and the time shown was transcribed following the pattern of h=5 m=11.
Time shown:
h=6 m=54
